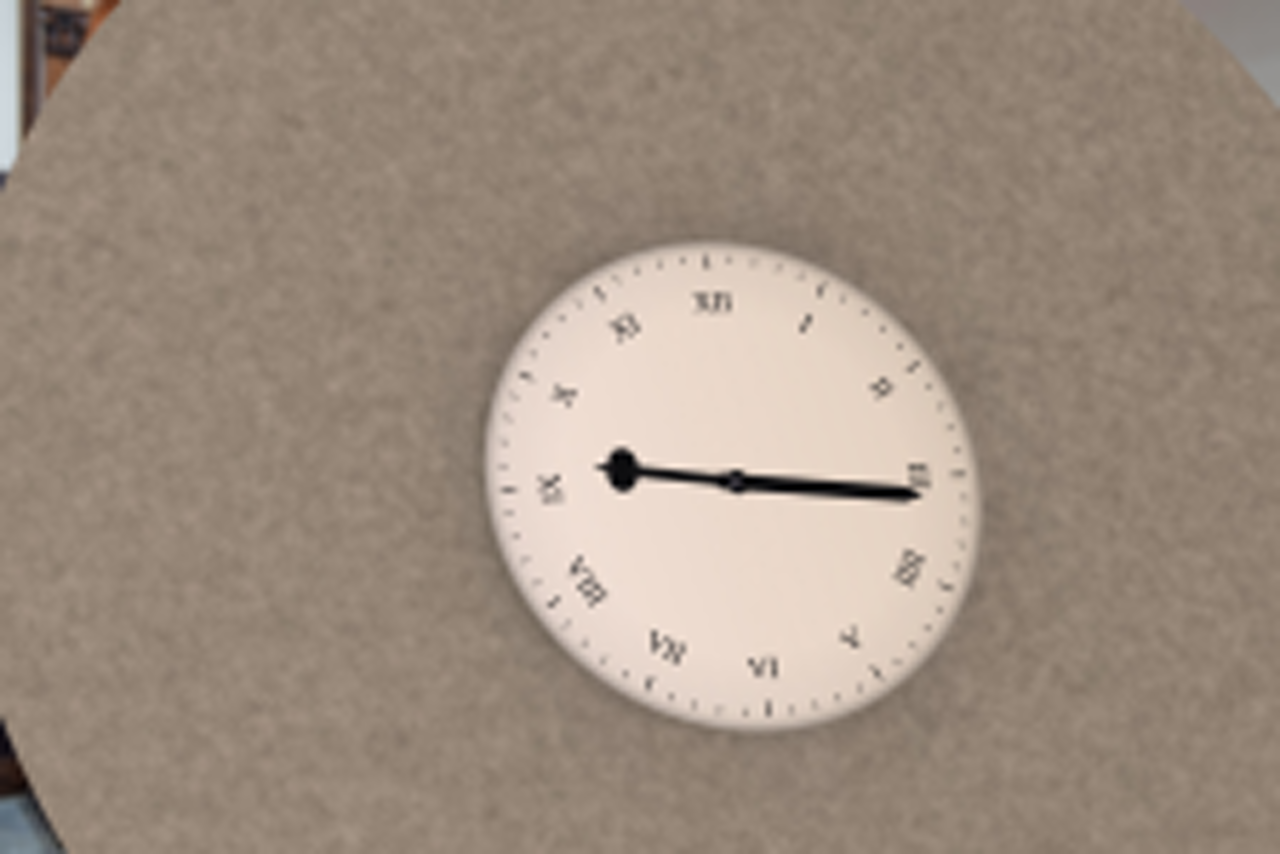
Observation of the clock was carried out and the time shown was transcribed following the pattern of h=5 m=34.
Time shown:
h=9 m=16
